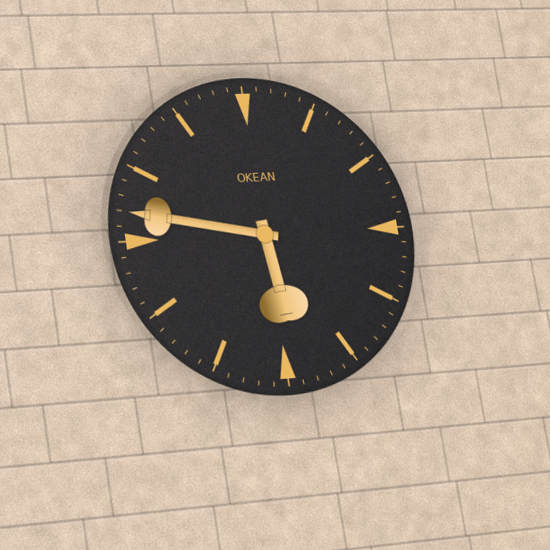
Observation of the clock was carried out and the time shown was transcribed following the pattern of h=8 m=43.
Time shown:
h=5 m=47
